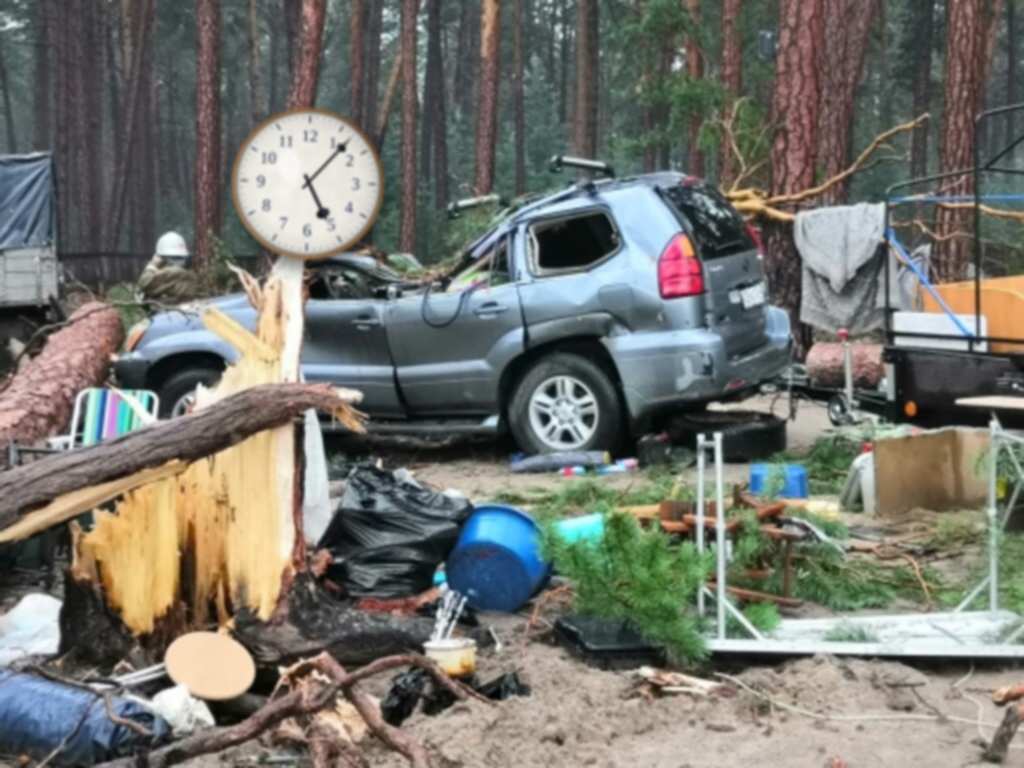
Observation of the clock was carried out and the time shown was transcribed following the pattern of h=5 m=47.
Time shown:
h=5 m=7
